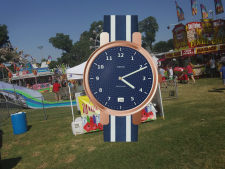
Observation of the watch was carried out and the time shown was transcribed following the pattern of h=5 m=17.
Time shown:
h=4 m=11
